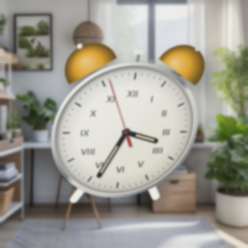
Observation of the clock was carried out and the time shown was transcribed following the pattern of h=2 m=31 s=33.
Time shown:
h=3 m=33 s=56
